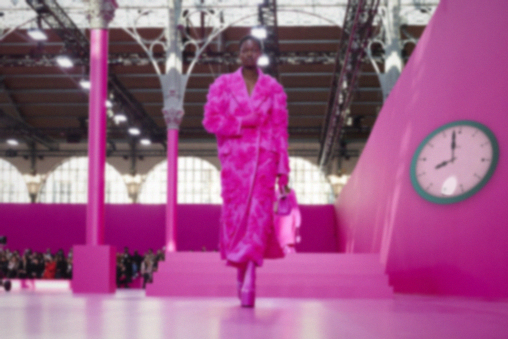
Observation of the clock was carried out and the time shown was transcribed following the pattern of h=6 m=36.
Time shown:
h=7 m=58
